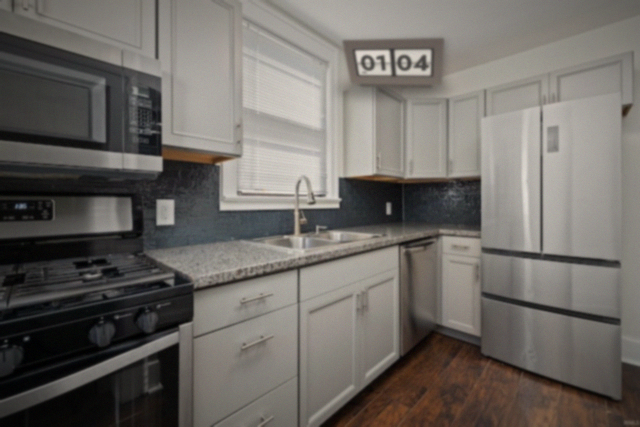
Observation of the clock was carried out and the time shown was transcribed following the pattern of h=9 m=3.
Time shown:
h=1 m=4
